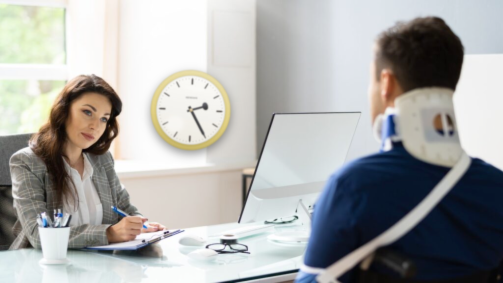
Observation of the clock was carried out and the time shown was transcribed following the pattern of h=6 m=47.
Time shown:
h=2 m=25
